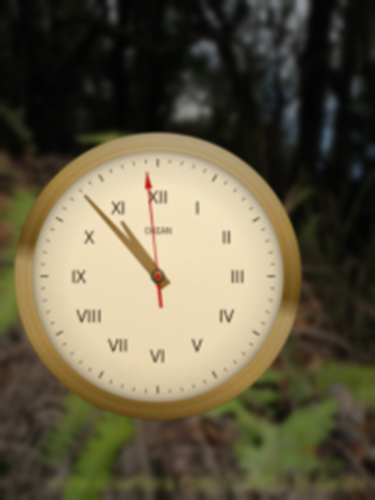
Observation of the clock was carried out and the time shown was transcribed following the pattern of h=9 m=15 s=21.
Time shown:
h=10 m=52 s=59
